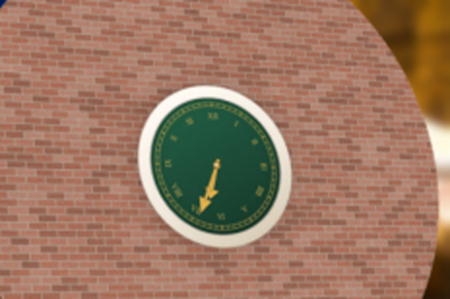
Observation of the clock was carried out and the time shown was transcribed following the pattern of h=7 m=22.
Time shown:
h=6 m=34
